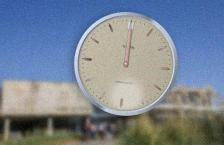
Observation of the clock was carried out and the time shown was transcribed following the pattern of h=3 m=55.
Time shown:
h=12 m=0
